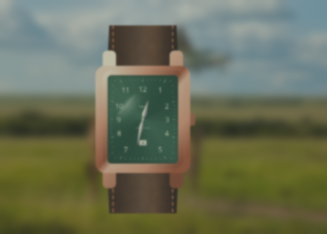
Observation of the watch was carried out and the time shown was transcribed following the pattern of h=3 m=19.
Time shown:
h=12 m=32
